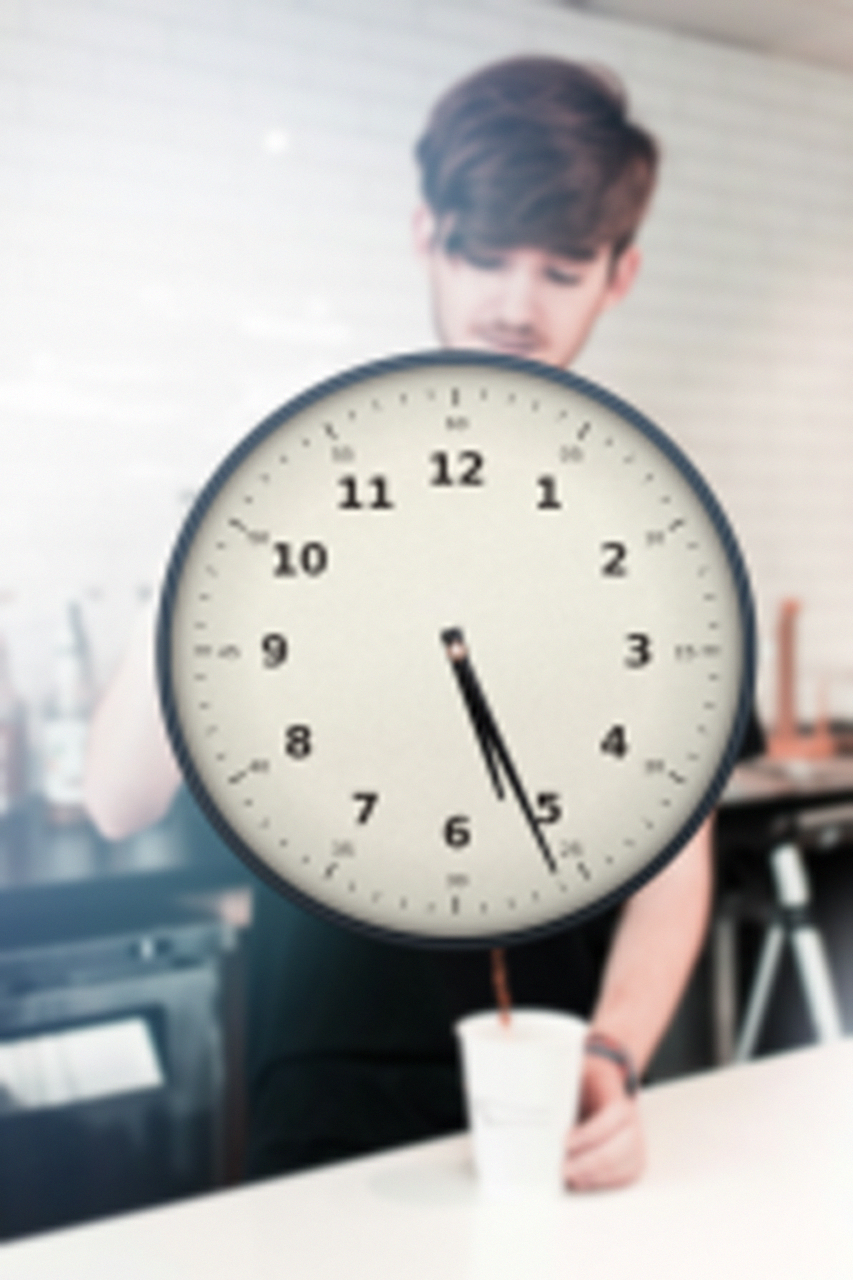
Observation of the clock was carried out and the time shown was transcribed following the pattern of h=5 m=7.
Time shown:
h=5 m=26
